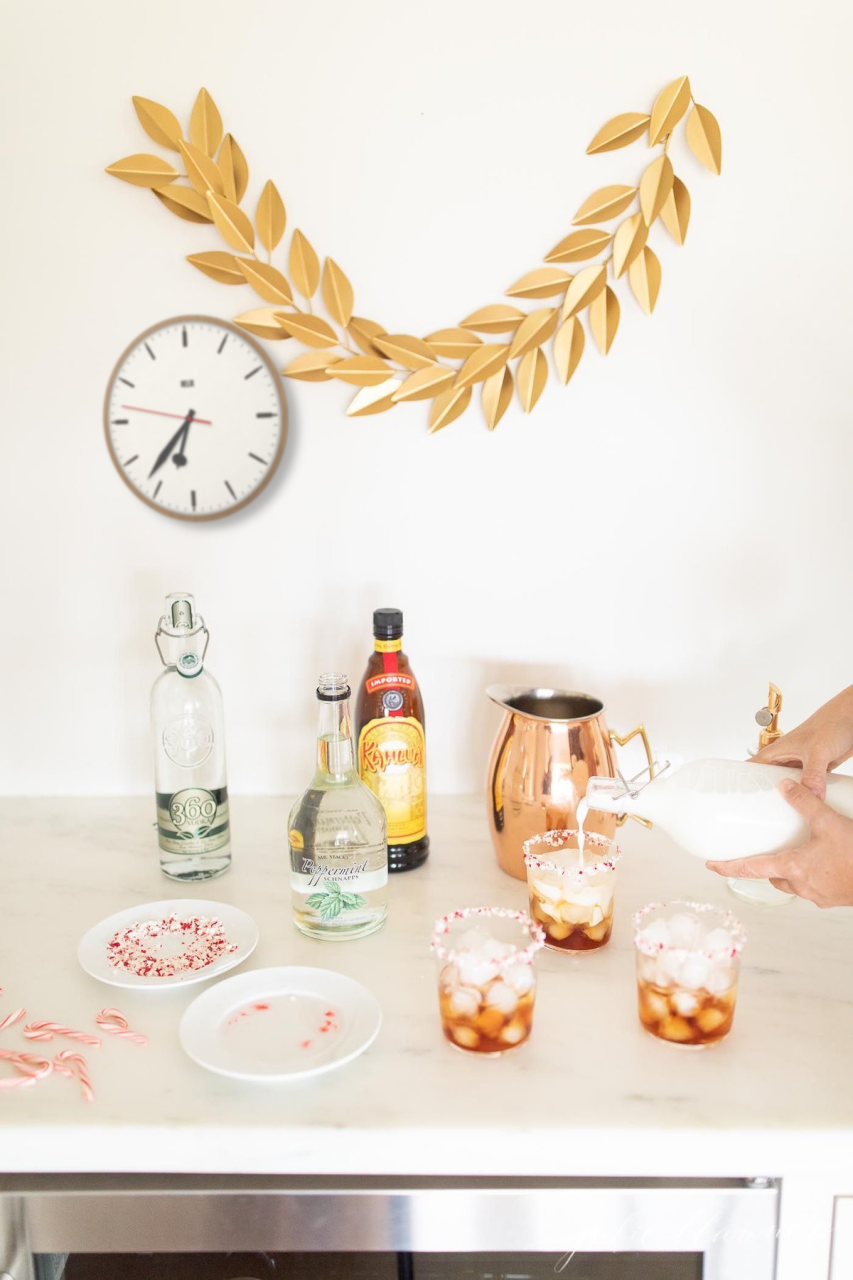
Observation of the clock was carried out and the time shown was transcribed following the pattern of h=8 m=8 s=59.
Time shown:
h=6 m=36 s=47
